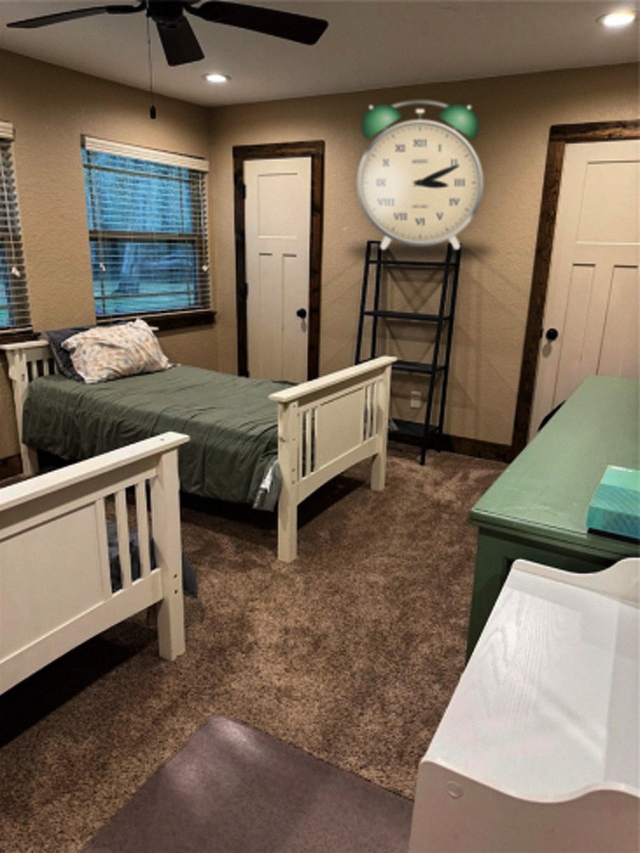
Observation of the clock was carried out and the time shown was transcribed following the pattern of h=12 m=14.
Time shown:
h=3 m=11
